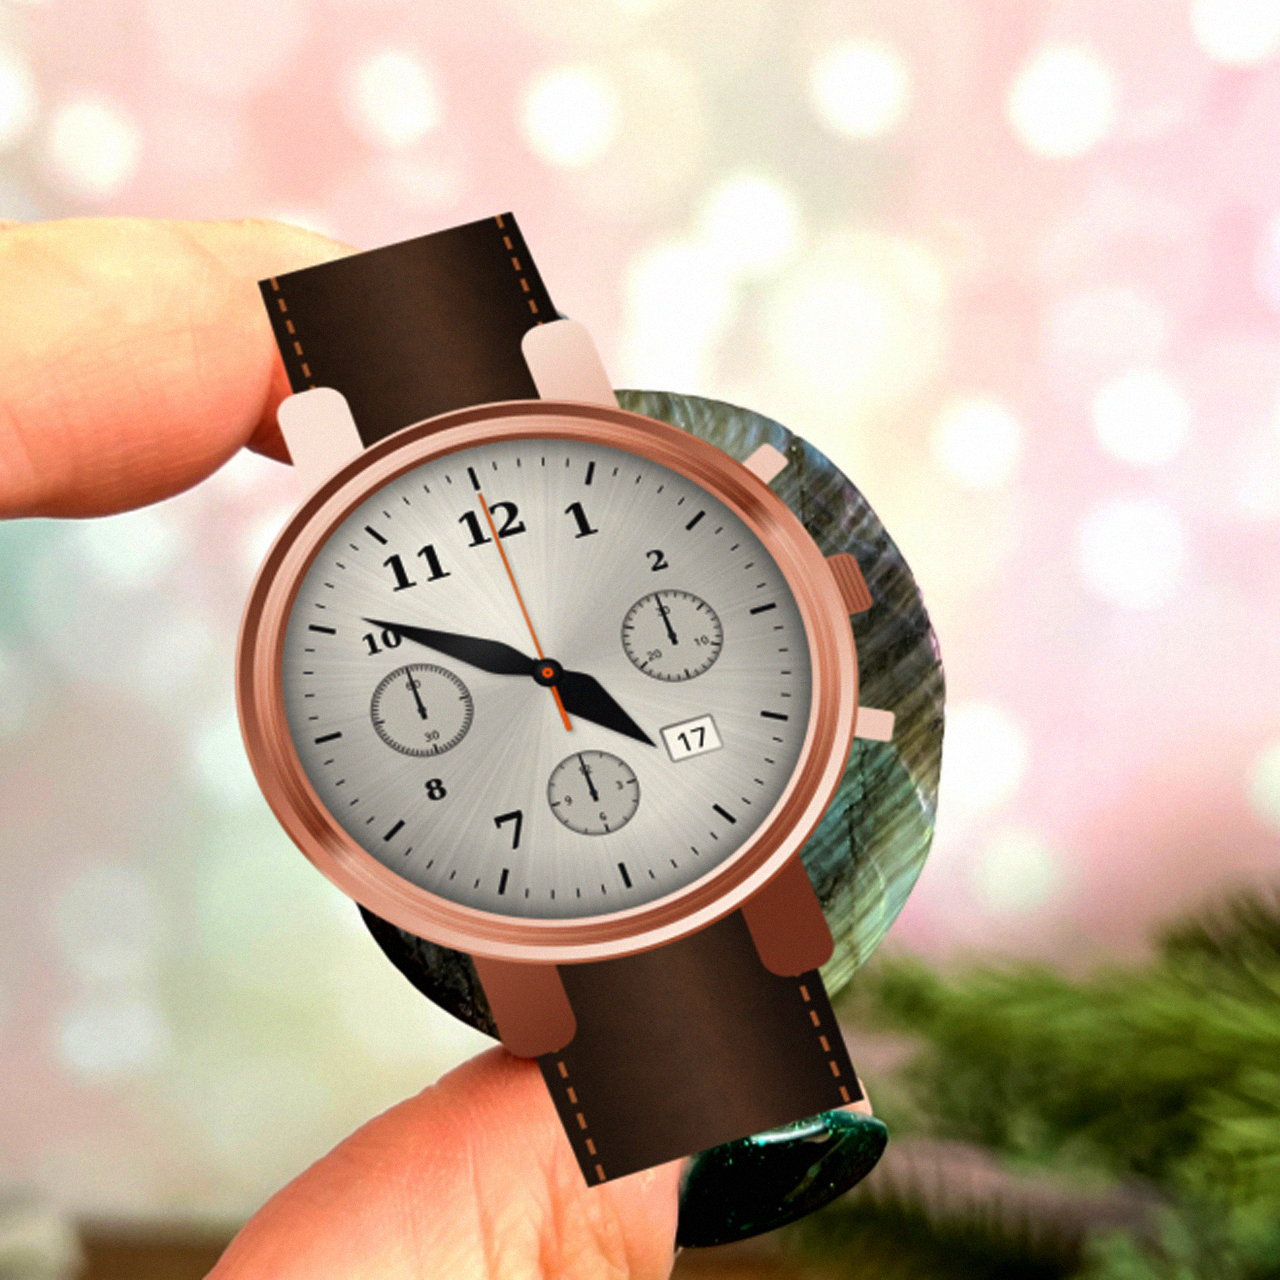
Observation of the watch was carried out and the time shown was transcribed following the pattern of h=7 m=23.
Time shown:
h=4 m=51
